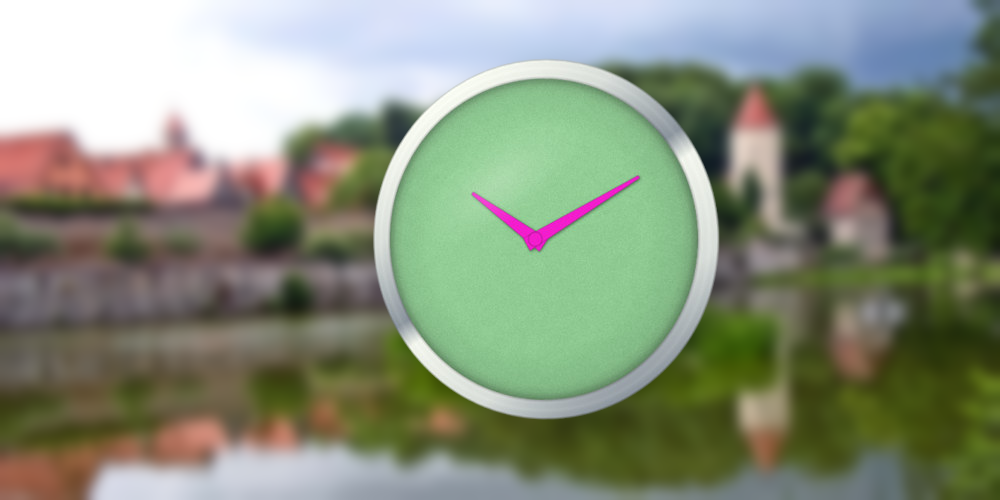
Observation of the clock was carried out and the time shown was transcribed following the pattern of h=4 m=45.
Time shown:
h=10 m=10
